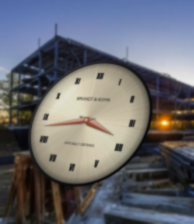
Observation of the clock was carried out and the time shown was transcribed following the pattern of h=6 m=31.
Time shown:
h=3 m=43
